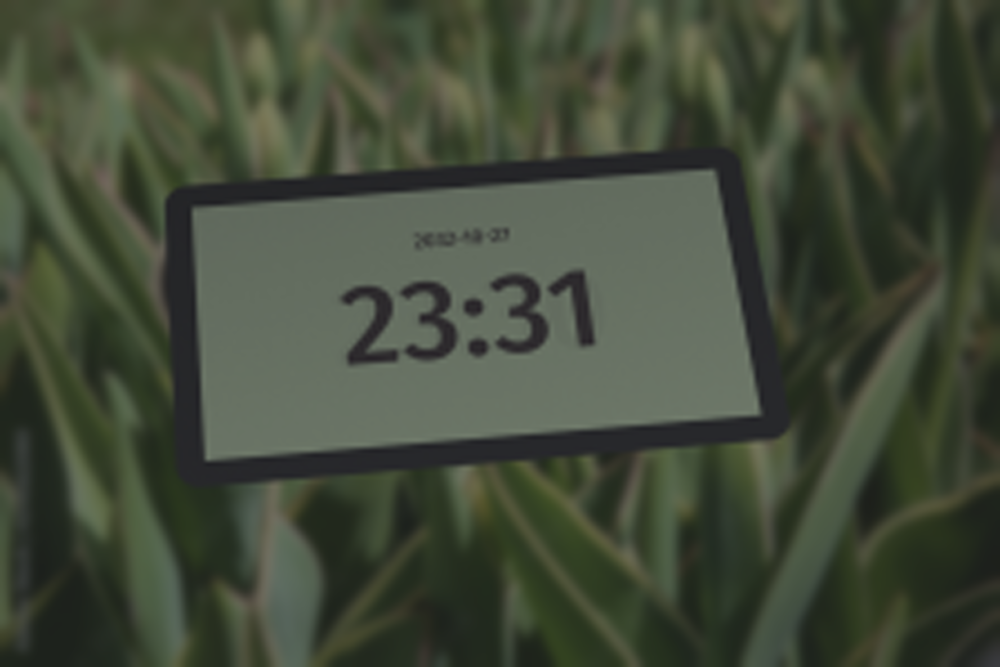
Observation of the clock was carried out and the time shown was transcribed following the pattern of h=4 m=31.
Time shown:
h=23 m=31
